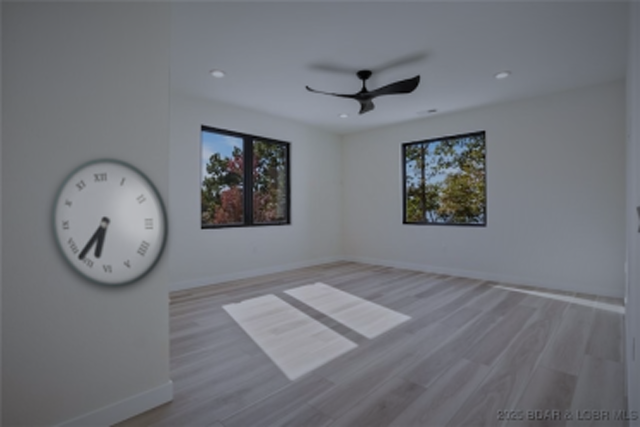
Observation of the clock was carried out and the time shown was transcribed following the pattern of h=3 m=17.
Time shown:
h=6 m=37
